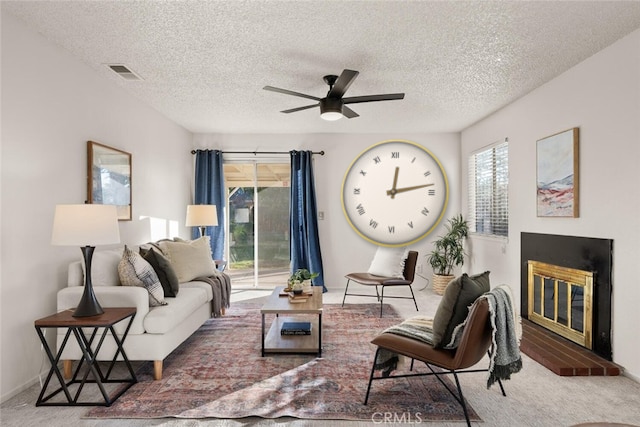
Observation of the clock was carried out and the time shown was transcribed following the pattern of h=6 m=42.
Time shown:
h=12 m=13
